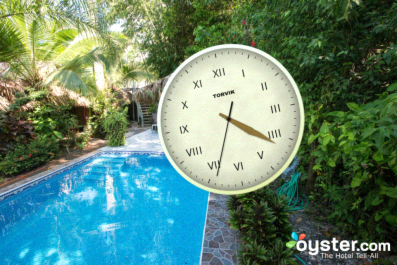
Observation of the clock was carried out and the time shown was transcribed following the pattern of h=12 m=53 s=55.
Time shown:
h=4 m=21 s=34
